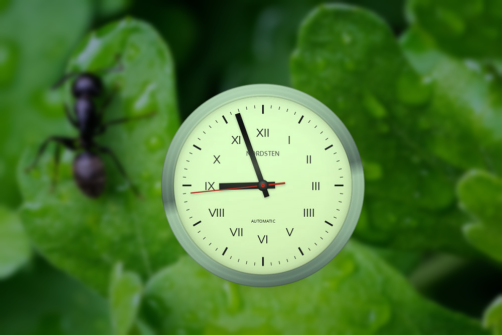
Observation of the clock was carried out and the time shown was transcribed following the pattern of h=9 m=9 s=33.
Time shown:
h=8 m=56 s=44
